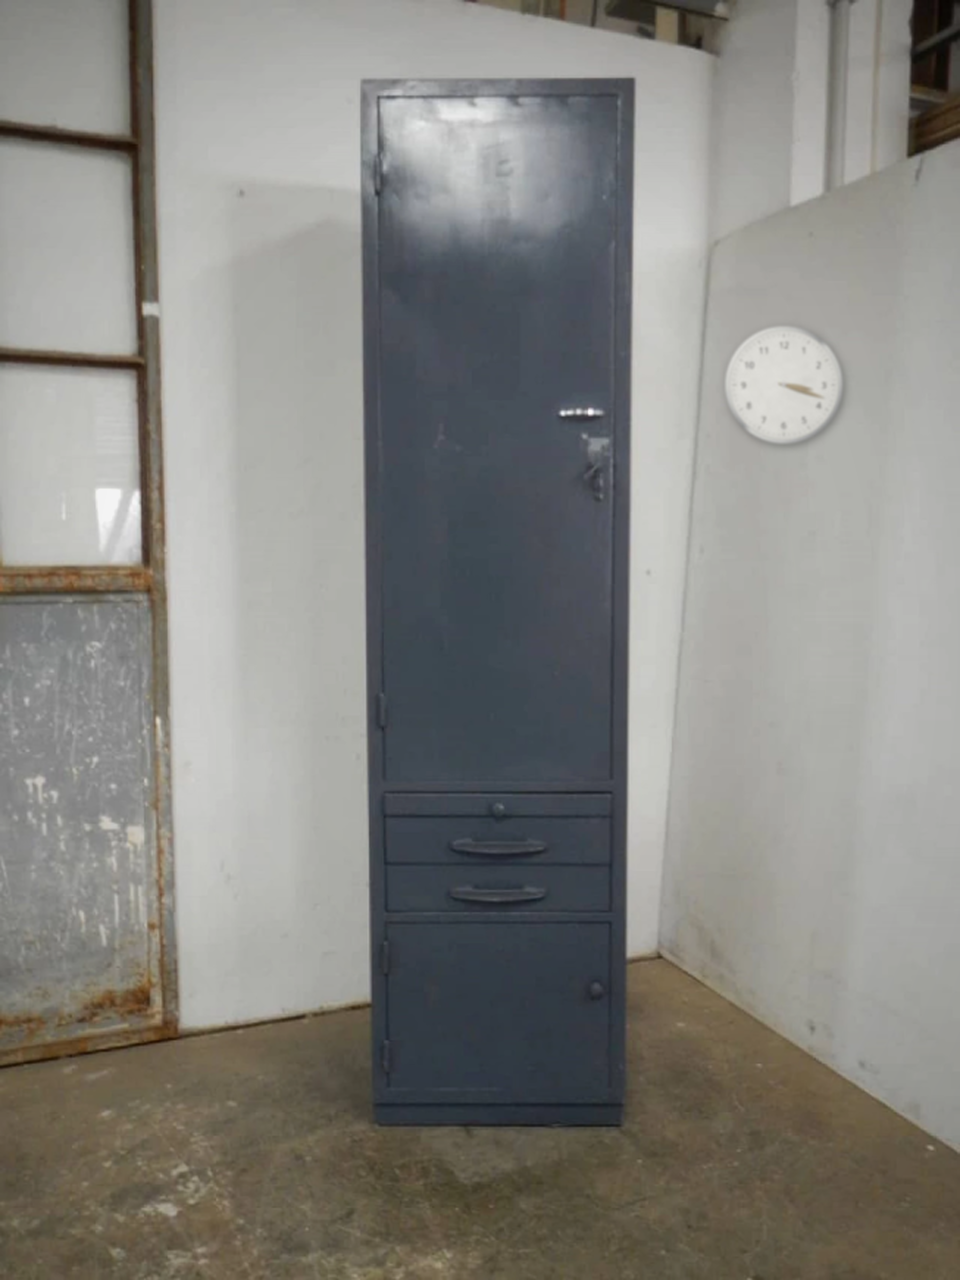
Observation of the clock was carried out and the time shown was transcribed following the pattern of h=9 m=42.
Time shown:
h=3 m=18
